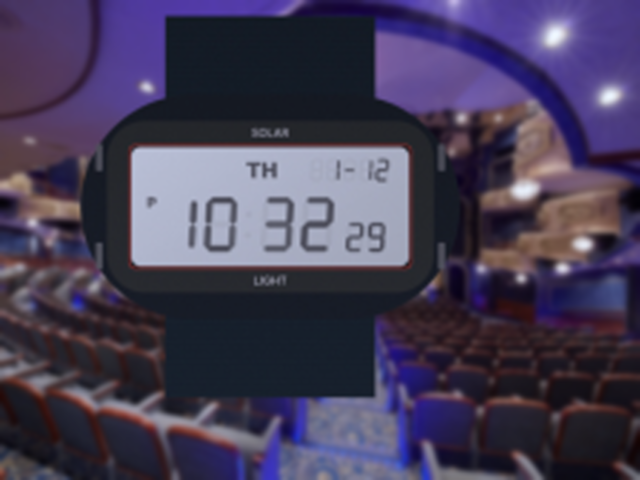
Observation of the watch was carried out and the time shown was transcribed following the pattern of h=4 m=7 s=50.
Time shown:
h=10 m=32 s=29
